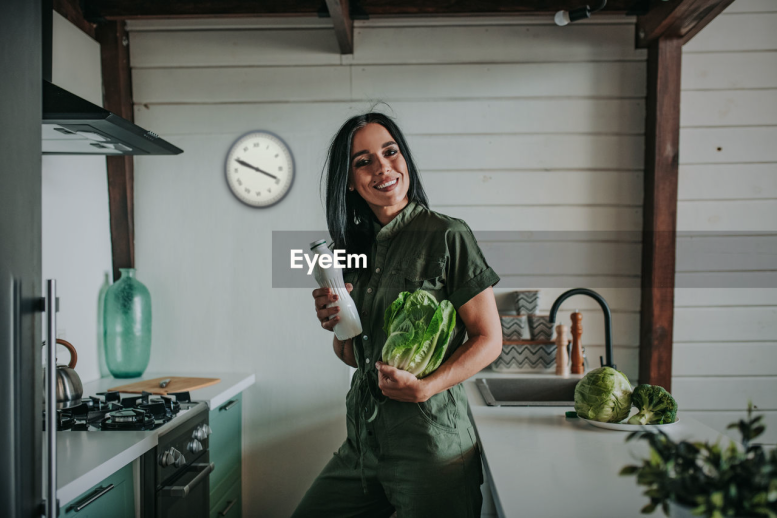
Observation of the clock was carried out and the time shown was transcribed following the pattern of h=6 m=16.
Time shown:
h=3 m=49
